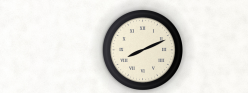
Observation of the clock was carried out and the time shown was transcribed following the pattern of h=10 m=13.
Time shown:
h=8 m=11
